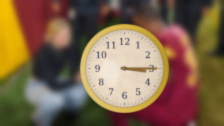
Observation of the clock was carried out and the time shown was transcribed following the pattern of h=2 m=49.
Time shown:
h=3 m=15
